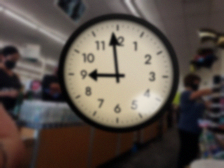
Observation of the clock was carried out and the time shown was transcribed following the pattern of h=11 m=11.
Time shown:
h=8 m=59
